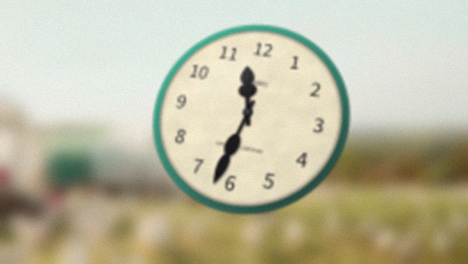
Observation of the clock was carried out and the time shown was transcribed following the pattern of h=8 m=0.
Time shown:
h=11 m=32
